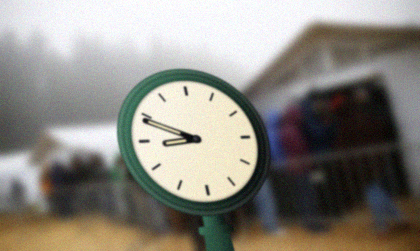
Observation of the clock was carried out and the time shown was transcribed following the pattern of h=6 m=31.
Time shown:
h=8 m=49
